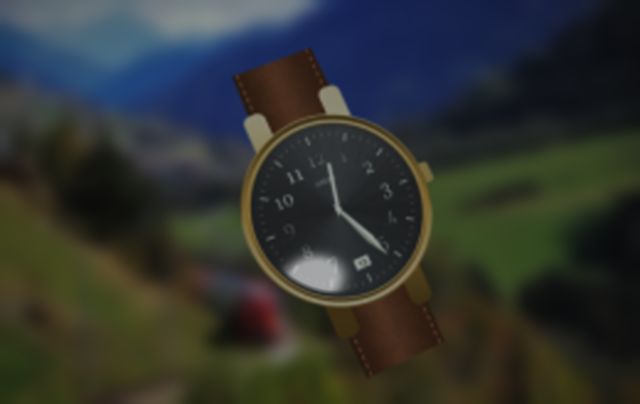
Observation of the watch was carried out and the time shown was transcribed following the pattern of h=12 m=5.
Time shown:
h=12 m=26
